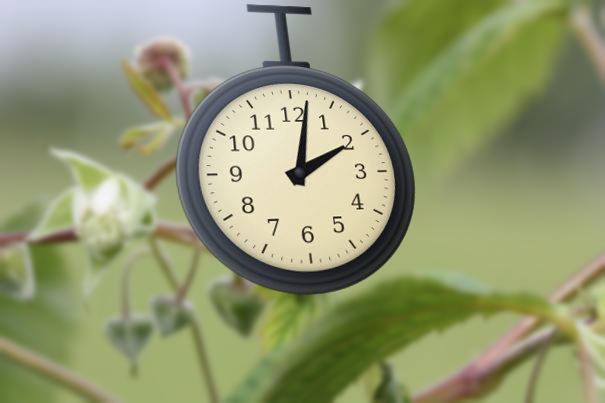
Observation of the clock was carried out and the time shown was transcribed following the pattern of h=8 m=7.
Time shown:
h=2 m=2
